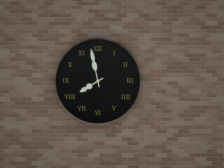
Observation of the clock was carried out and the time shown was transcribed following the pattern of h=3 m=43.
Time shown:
h=7 m=58
